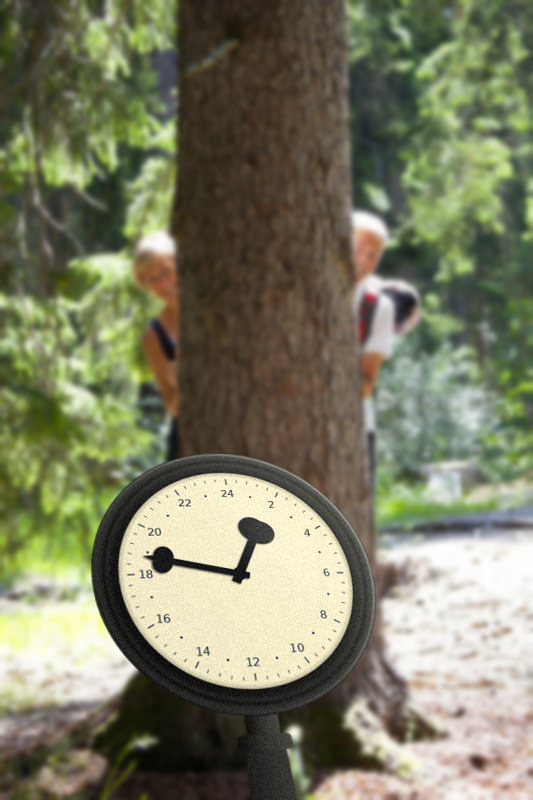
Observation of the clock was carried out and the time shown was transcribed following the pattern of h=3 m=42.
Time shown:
h=1 m=47
